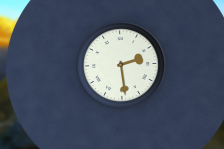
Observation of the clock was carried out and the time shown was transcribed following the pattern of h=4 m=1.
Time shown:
h=2 m=29
